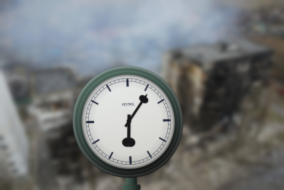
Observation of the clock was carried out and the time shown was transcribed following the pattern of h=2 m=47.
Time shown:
h=6 m=6
